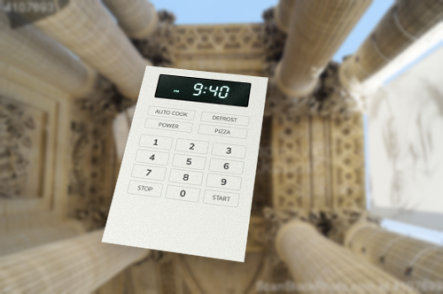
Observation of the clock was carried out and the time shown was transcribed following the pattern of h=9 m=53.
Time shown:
h=9 m=40
